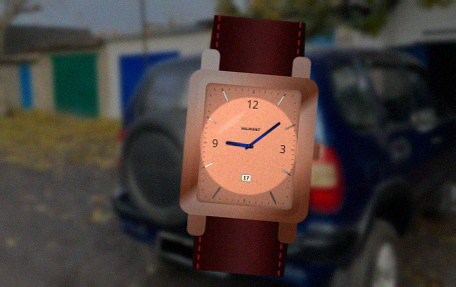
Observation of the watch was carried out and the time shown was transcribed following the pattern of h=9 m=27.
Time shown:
h=9 m=8
